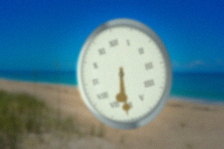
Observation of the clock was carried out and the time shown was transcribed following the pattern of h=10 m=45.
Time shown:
h=6 m=31
